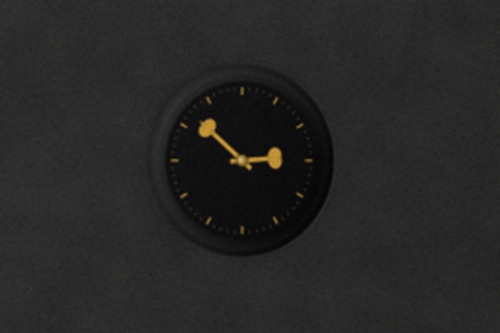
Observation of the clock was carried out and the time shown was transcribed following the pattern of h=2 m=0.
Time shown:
h=2 m=52
